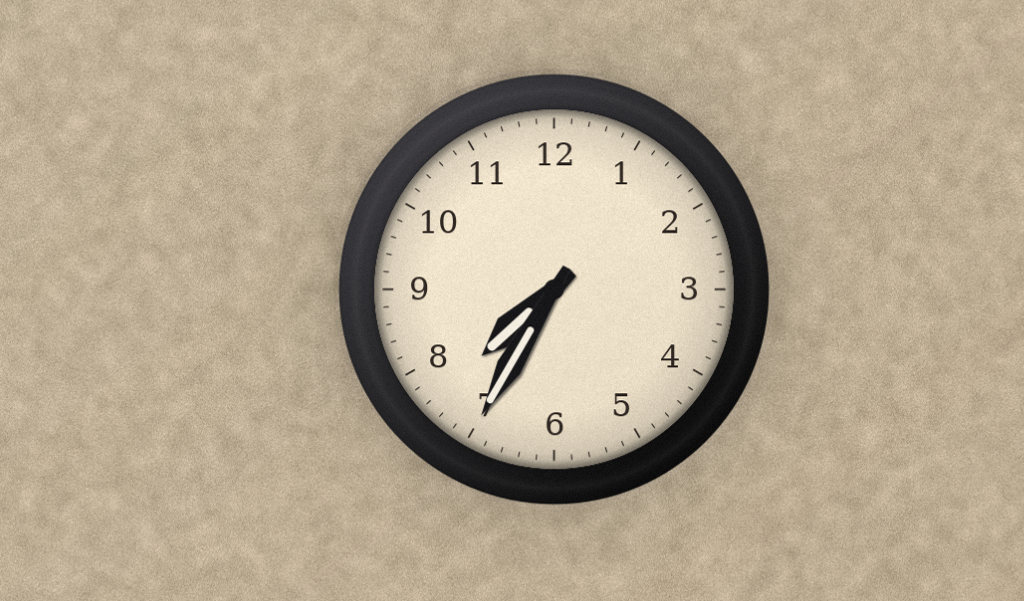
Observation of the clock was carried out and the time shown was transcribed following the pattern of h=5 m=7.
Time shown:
h=7 m=35
